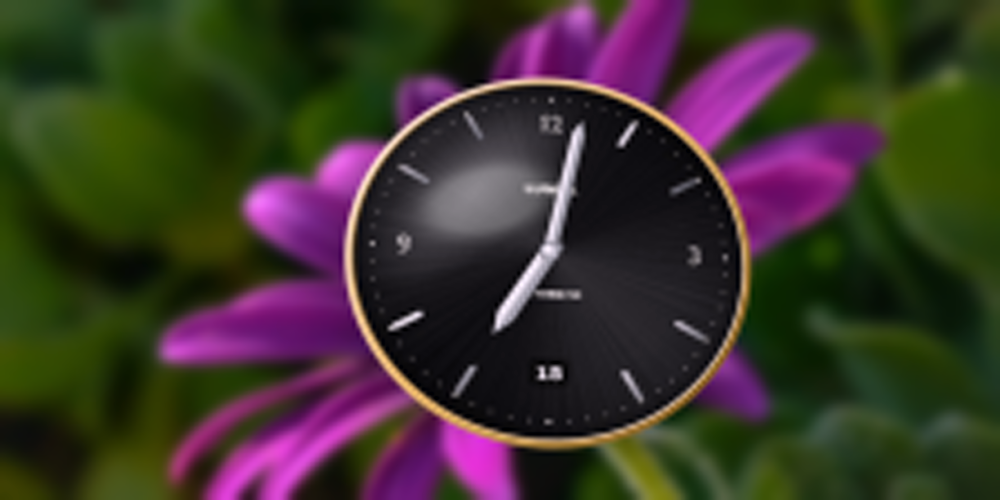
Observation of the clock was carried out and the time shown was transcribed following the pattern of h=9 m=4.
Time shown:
h=7 m=2
